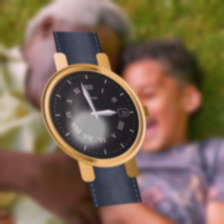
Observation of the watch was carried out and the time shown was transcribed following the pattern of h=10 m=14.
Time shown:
h=2 m=58
